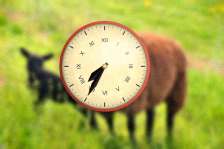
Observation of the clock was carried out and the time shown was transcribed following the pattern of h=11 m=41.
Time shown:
h=7 m=35
